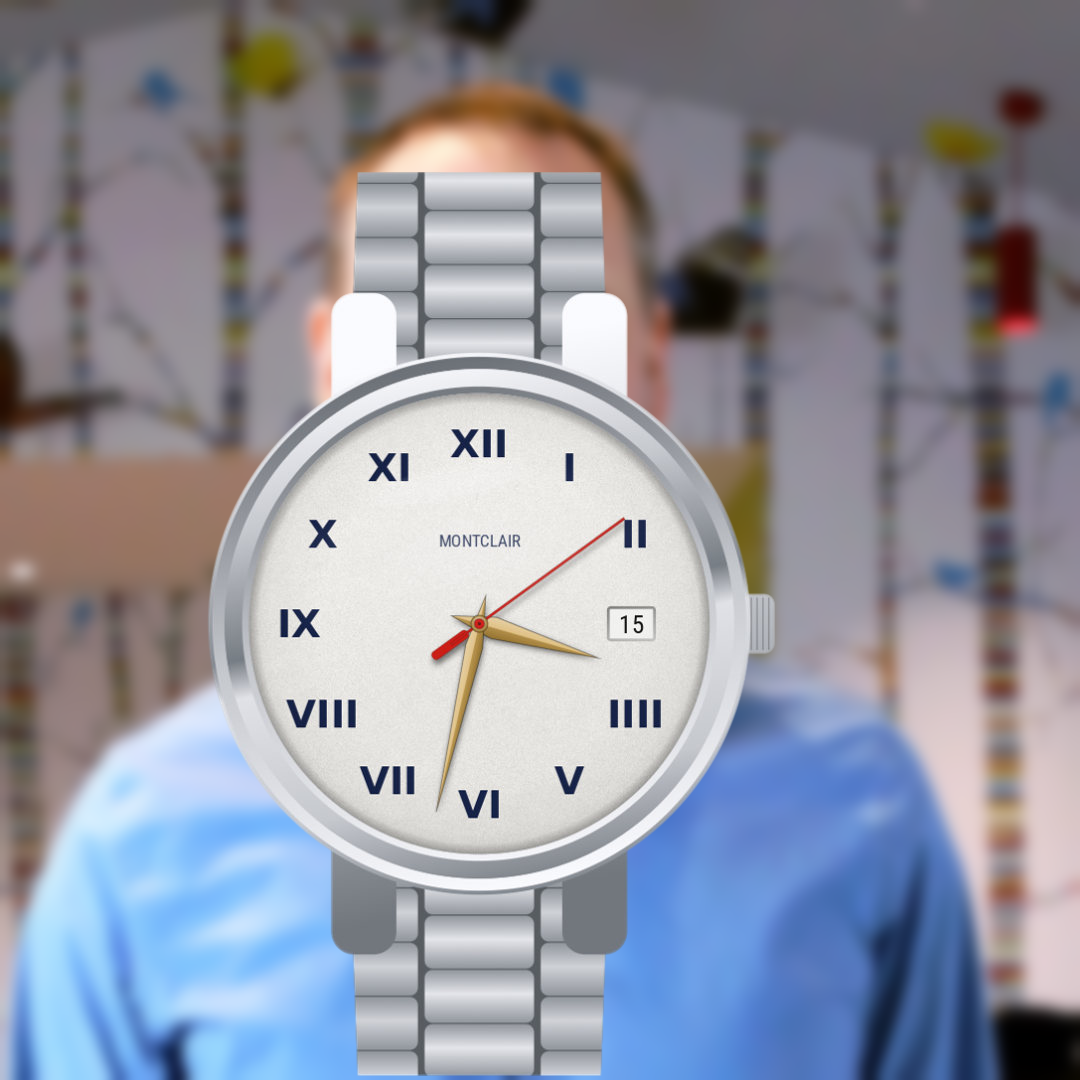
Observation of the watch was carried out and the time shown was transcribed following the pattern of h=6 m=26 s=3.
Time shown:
h=3 m=32 s=9
